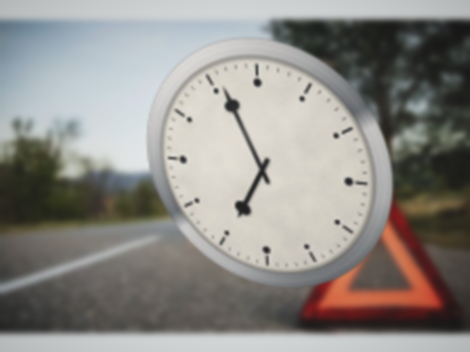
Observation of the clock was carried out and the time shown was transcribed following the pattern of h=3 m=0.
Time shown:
h=6 m=56
